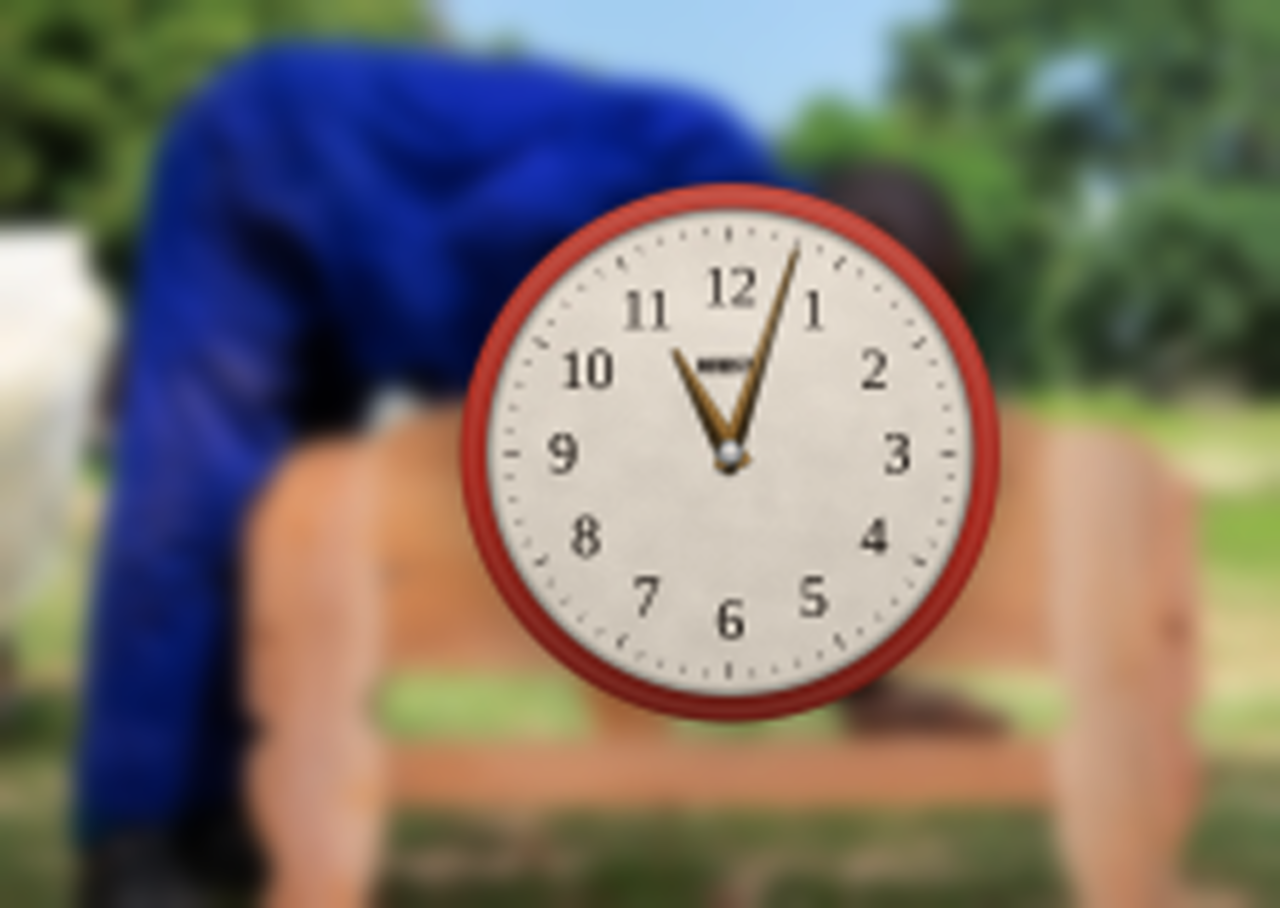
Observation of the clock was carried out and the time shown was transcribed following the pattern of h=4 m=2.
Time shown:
h=11 m=3
